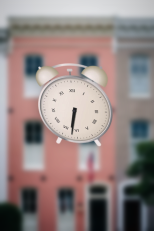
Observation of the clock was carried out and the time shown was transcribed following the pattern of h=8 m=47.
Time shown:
h=6 m=32
